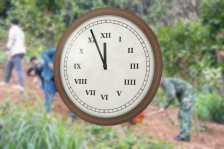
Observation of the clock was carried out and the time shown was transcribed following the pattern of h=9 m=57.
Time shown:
h=11 m=56
